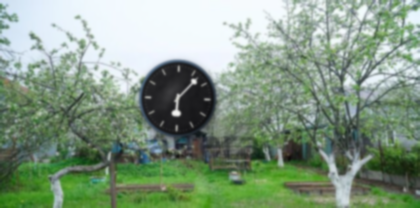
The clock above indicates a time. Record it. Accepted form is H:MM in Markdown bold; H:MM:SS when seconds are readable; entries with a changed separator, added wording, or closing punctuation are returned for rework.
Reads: **6:07**
